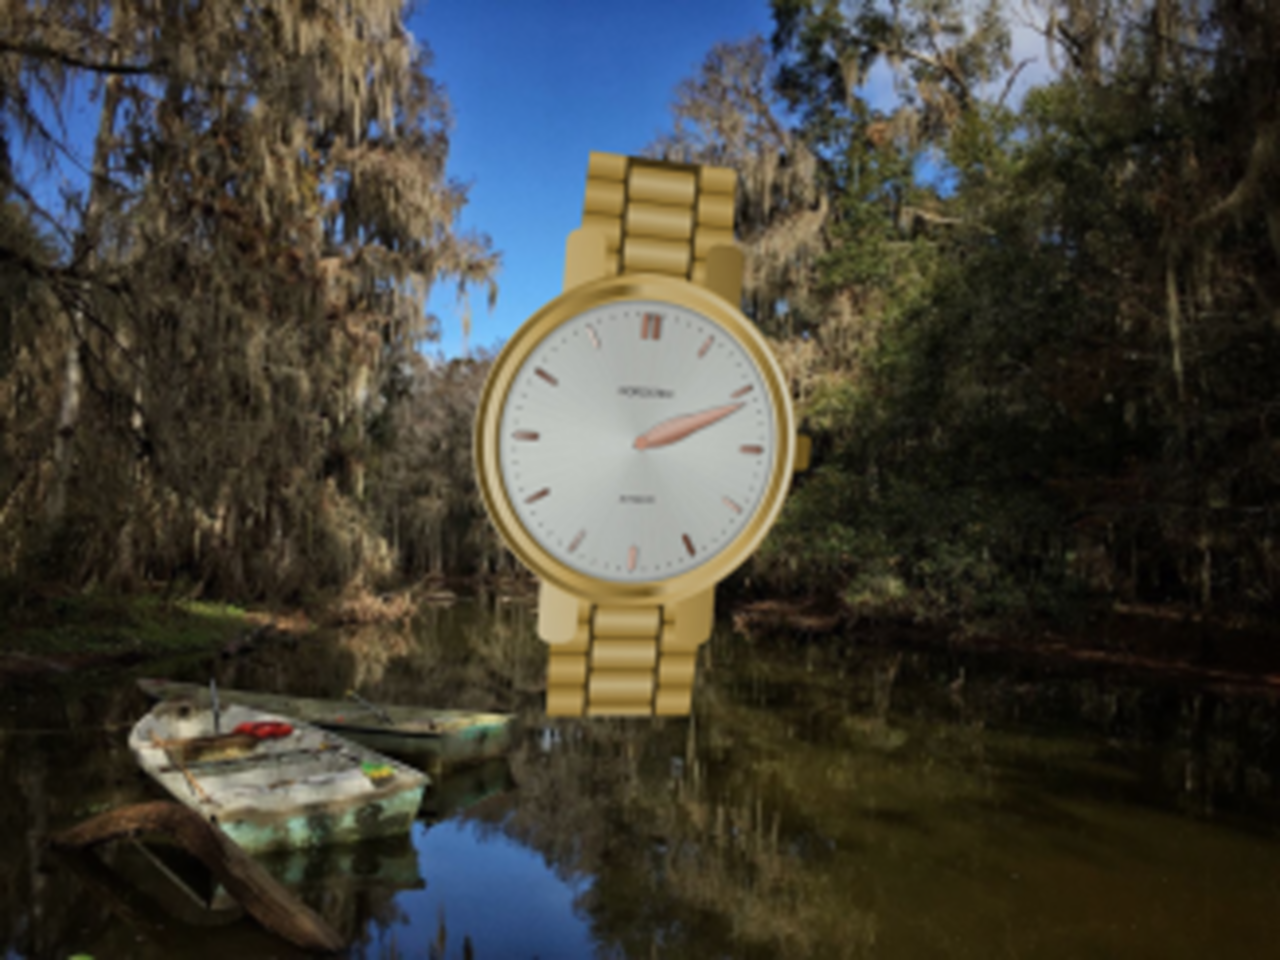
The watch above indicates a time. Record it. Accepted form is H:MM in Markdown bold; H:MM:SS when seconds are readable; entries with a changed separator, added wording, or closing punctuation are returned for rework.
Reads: **2:11**
